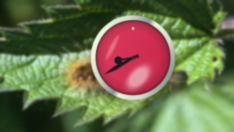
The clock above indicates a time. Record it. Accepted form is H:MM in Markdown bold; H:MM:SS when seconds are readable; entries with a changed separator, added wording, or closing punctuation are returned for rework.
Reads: **8:40**
